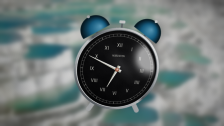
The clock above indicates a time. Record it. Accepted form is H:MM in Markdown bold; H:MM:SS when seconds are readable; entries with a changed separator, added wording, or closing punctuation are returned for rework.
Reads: **6:49**
